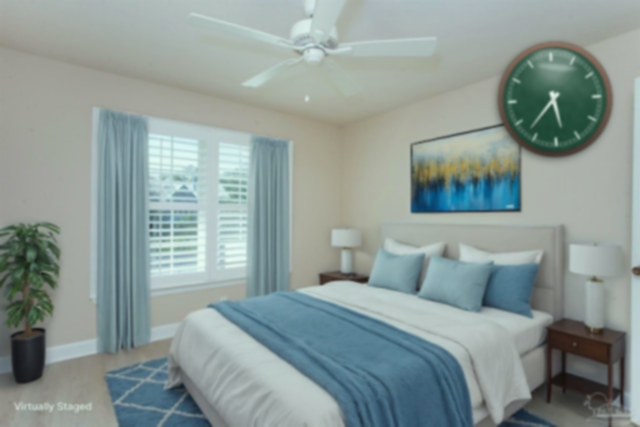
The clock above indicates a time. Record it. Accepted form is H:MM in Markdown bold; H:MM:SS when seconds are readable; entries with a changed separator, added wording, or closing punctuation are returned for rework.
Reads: **5:37**
